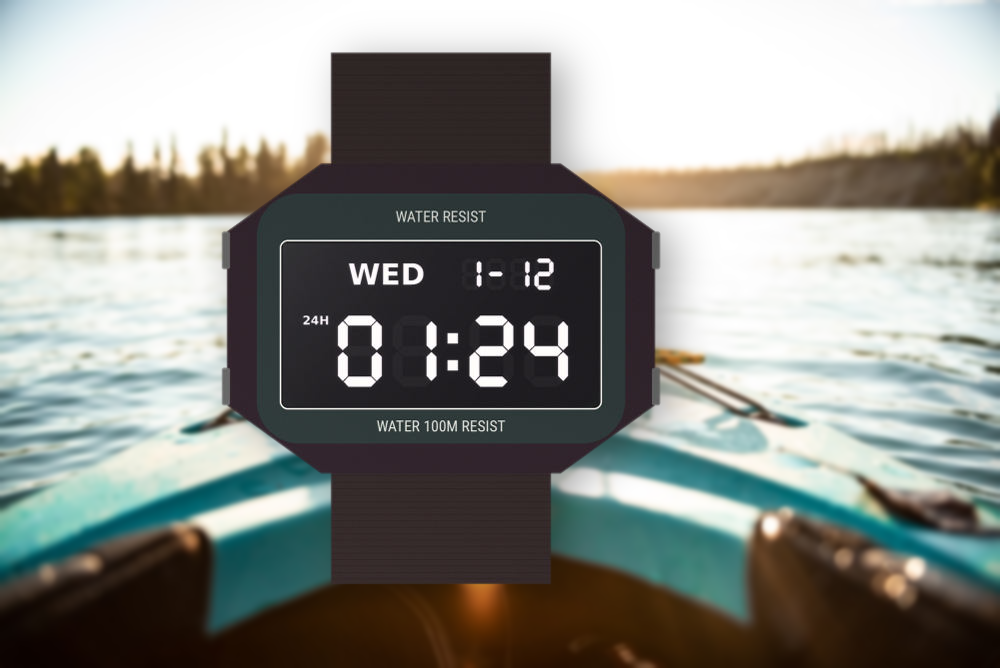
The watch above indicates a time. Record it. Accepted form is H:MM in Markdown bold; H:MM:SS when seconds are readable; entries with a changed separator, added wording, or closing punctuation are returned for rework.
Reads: **1:24**
